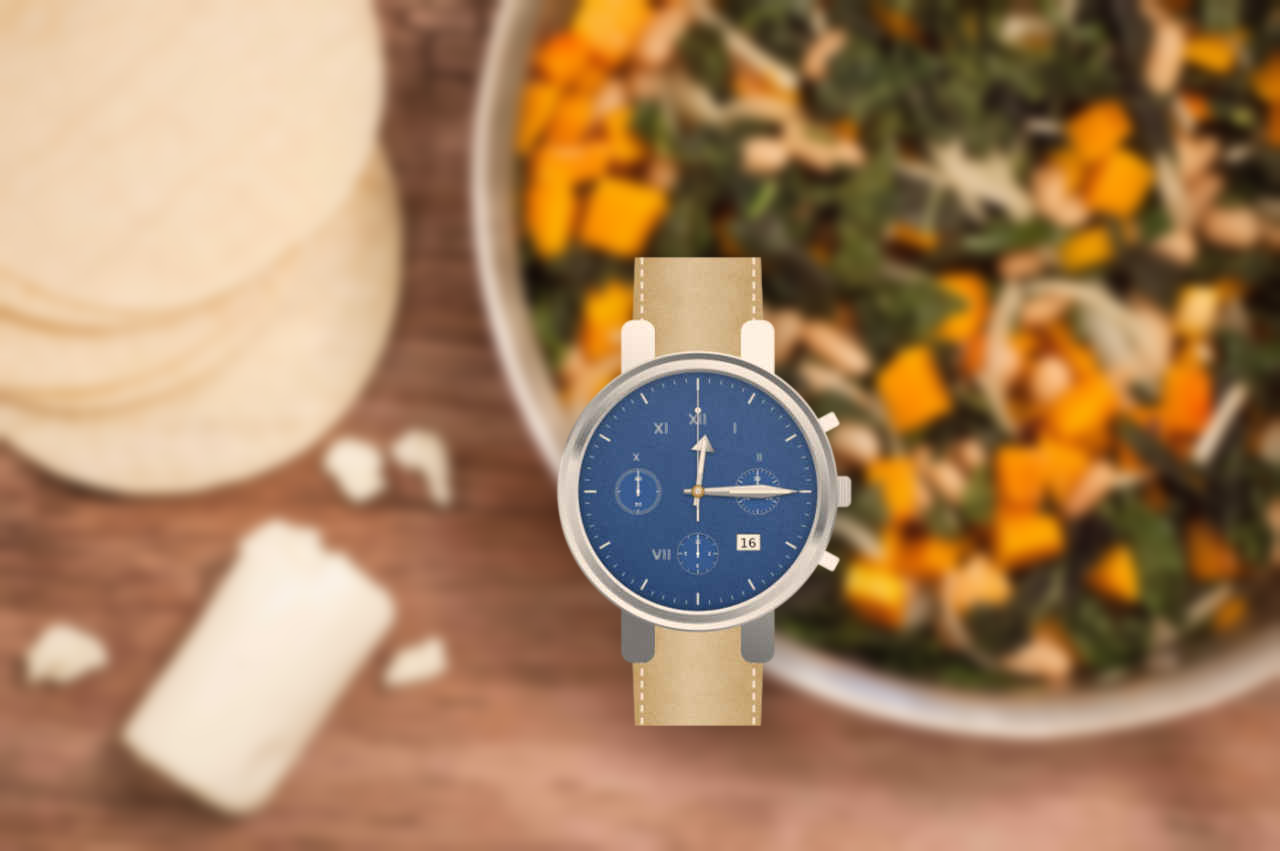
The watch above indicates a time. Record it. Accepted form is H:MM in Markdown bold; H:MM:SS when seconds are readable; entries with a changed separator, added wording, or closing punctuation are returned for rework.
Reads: **12:15**
